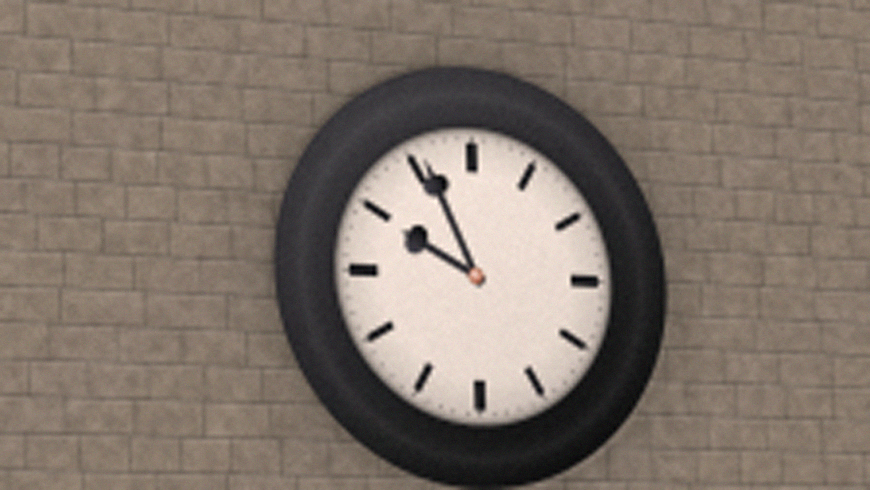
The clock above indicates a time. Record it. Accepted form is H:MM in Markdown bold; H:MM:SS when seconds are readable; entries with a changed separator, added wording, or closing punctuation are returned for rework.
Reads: **9:56**
